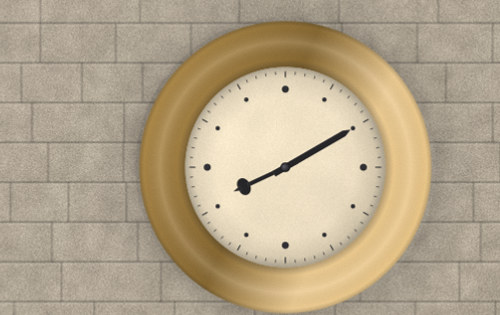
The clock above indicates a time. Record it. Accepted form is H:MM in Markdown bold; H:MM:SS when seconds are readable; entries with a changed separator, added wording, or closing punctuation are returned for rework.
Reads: **8:10**
